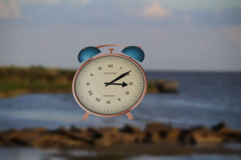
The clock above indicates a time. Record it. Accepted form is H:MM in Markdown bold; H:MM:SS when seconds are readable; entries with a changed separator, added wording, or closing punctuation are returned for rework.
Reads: **3:09**
